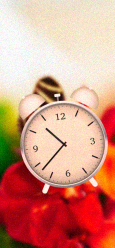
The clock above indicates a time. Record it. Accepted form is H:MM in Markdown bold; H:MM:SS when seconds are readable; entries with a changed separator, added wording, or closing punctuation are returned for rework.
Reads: **10:38**
